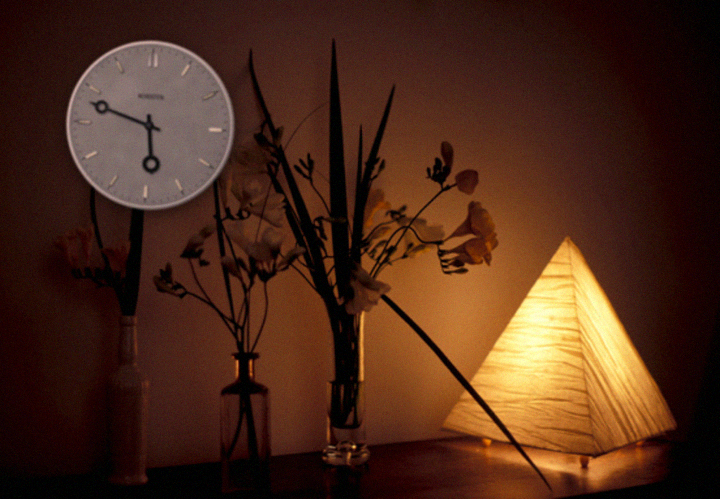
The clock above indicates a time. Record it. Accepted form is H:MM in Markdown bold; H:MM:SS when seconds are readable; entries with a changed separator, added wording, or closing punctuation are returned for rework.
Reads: **5:48**
